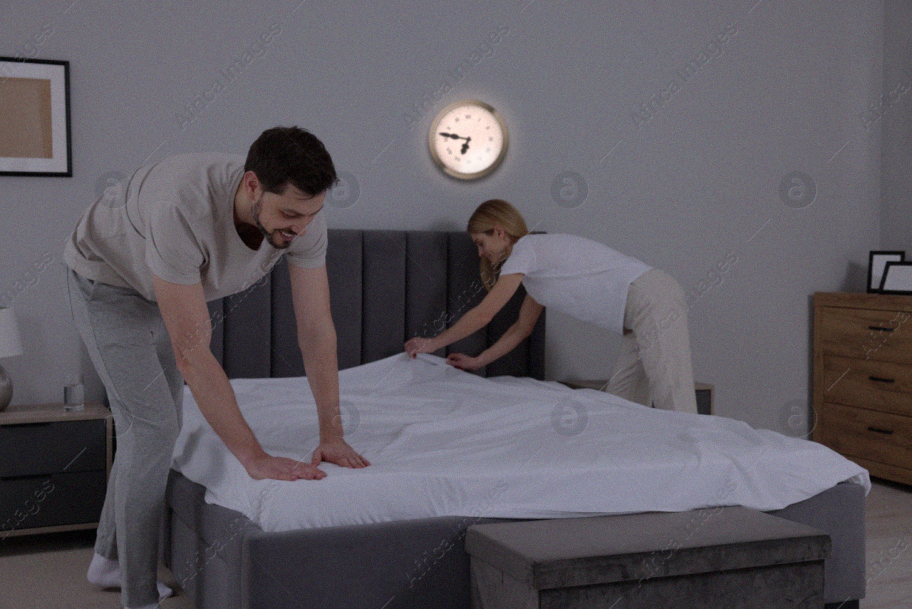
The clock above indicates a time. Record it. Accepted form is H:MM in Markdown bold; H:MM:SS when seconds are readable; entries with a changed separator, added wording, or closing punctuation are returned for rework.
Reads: **6:47**
